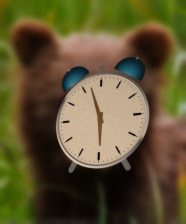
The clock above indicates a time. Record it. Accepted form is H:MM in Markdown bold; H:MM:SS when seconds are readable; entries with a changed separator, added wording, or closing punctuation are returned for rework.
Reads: **5:57**
